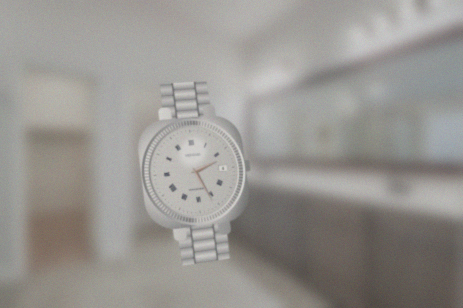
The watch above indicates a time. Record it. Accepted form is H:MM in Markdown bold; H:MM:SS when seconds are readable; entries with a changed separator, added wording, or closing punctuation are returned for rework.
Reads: **2:26**
